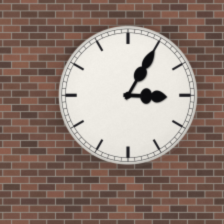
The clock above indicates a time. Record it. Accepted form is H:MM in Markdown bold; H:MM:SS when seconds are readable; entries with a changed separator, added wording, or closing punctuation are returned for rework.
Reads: **3:05**
